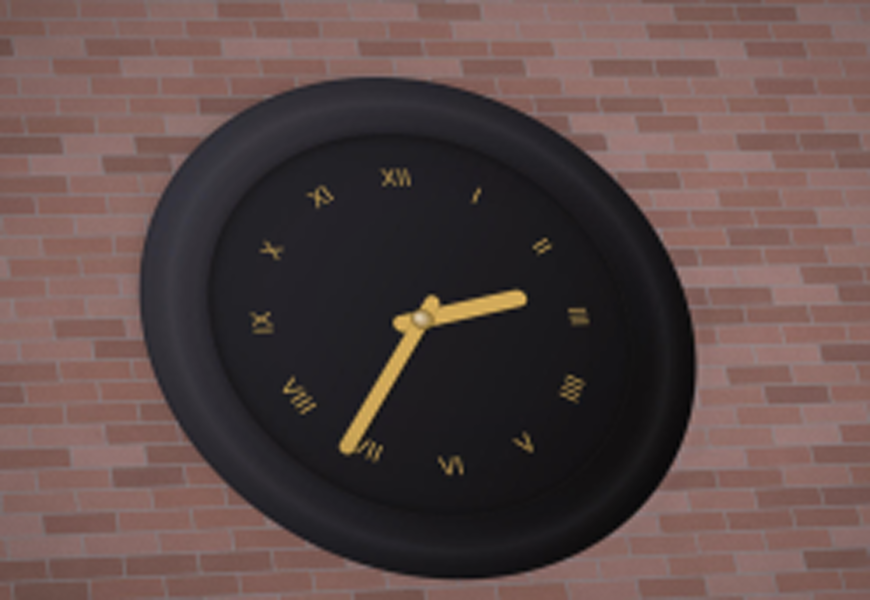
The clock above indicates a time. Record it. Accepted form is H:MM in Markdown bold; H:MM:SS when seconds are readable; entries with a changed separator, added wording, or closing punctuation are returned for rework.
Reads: **2:36**
